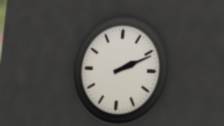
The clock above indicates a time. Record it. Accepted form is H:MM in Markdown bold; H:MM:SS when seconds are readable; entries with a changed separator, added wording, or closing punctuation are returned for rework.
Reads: **2:11**
